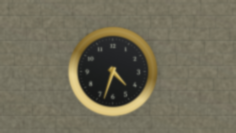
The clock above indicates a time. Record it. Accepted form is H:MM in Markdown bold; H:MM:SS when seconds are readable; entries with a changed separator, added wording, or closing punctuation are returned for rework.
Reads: **4:33**
